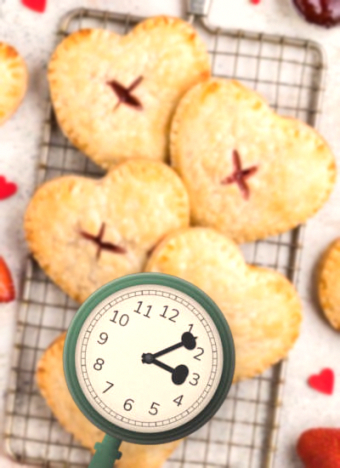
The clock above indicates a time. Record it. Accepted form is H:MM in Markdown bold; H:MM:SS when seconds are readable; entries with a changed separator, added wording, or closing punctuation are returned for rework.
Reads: **3:07**
